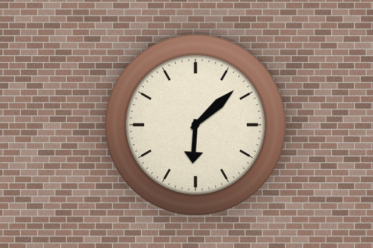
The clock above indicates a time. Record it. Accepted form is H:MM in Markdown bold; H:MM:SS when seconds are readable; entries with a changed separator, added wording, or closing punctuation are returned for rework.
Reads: **6:08**
